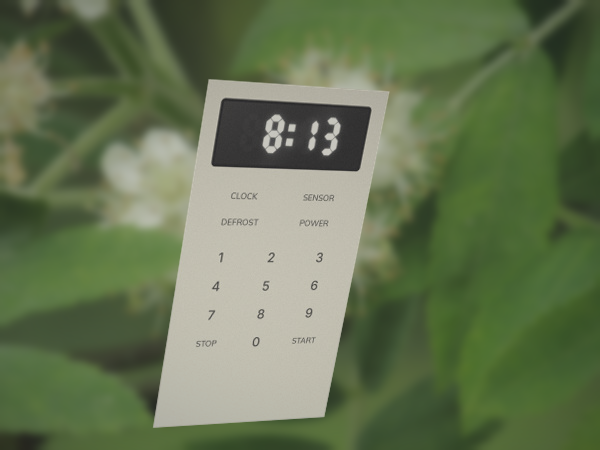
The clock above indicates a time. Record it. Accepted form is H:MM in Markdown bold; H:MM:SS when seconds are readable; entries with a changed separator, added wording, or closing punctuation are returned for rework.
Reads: **8:13**
